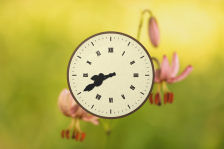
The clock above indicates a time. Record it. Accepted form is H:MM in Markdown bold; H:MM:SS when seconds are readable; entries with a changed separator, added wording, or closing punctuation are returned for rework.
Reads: **8:40**
